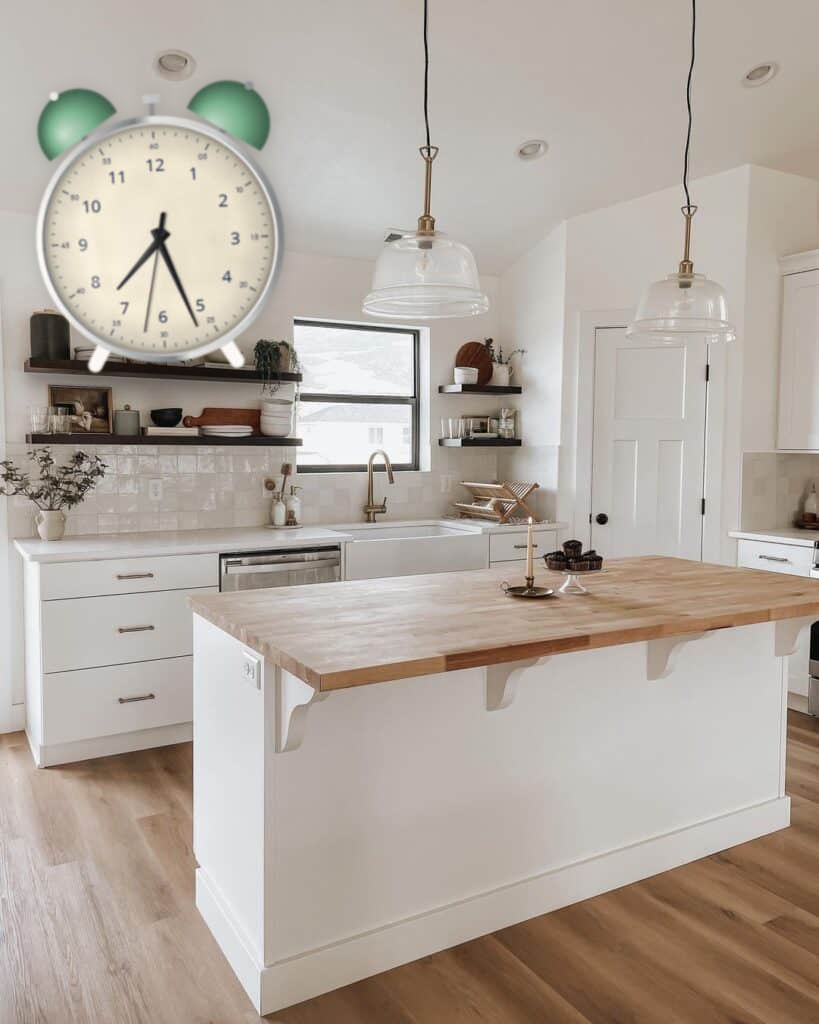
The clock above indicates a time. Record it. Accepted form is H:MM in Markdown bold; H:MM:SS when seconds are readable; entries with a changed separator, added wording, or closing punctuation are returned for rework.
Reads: **7:26:32**
